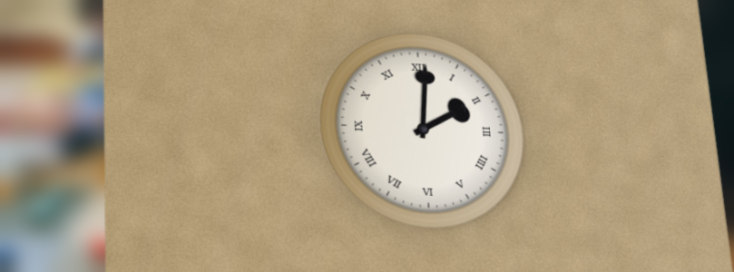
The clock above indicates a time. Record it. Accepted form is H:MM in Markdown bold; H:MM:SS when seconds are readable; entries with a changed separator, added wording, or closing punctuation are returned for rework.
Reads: **2:01**
